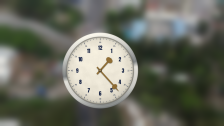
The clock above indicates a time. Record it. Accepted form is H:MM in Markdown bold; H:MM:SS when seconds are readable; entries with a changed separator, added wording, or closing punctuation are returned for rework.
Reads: **1:23**
